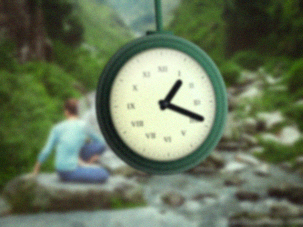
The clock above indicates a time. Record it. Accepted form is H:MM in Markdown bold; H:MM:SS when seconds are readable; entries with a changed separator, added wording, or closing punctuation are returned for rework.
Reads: **1:19**
